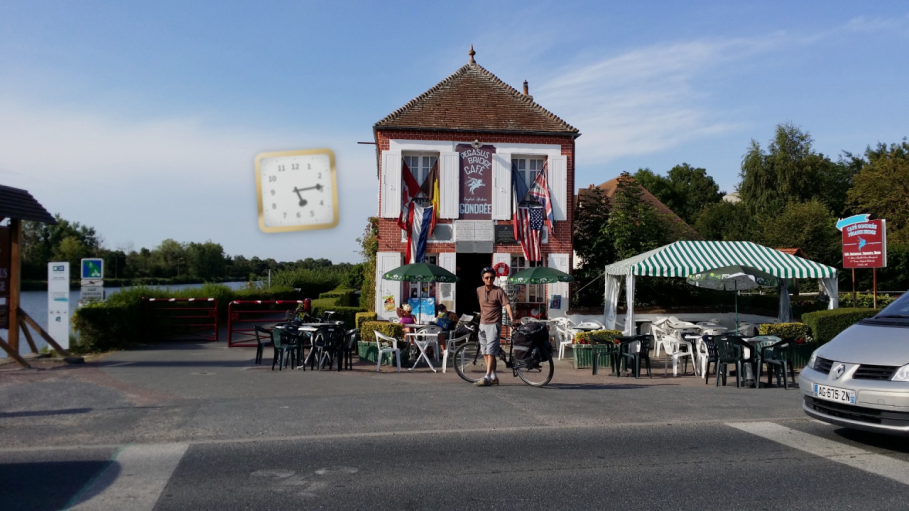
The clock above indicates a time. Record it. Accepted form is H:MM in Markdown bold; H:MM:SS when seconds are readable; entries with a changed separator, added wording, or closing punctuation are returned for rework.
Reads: **5:14**
